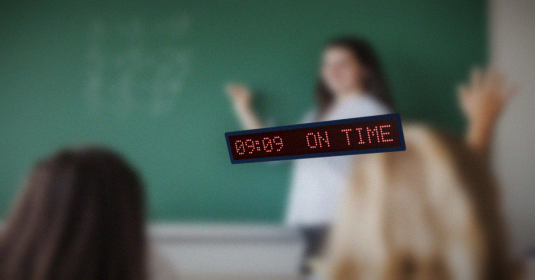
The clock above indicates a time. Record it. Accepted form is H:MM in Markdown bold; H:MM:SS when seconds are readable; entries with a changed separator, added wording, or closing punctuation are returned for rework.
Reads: **9:09**
